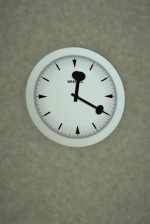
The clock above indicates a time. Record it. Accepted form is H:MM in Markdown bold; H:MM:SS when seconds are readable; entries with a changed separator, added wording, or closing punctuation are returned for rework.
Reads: **12:20**
